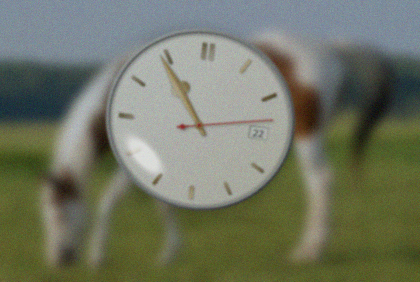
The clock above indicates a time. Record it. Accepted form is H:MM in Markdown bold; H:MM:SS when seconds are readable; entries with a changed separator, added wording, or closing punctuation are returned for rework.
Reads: **10:54:13**
